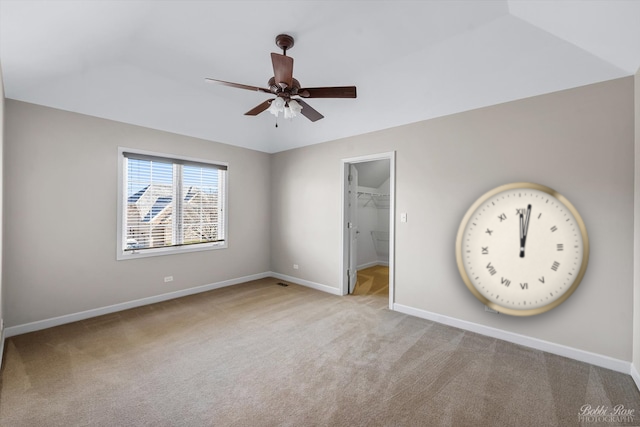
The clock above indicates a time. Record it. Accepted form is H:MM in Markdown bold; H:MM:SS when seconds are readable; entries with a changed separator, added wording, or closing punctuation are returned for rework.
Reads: **12:02**
